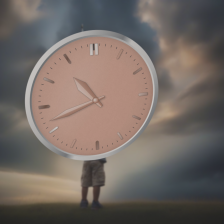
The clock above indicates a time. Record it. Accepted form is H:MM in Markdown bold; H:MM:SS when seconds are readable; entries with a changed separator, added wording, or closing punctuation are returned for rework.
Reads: **10:42**
